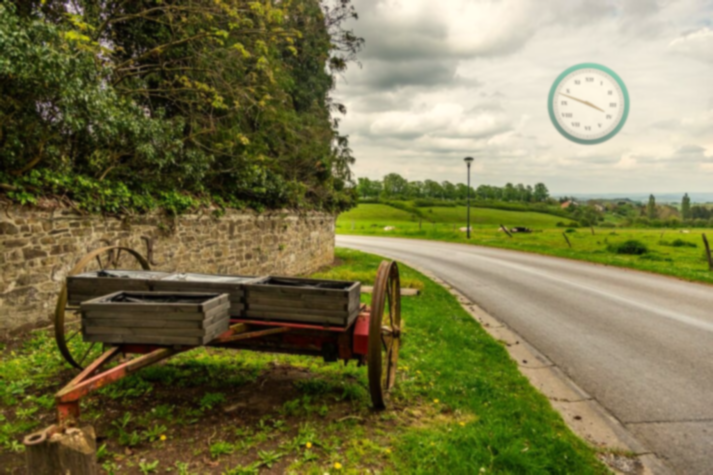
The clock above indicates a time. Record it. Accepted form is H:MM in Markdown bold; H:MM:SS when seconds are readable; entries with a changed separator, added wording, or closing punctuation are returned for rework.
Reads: **3:48**
